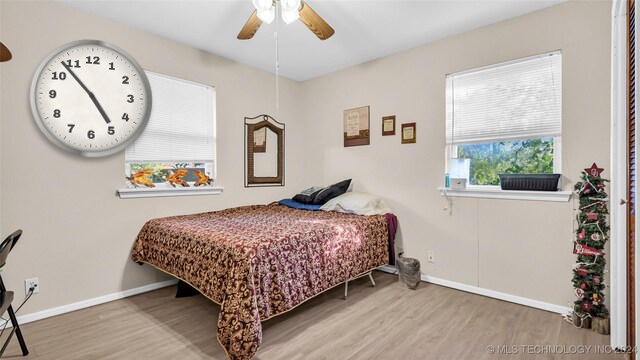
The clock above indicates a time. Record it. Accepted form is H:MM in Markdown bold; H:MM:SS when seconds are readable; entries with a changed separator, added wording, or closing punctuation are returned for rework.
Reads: **4:53**
